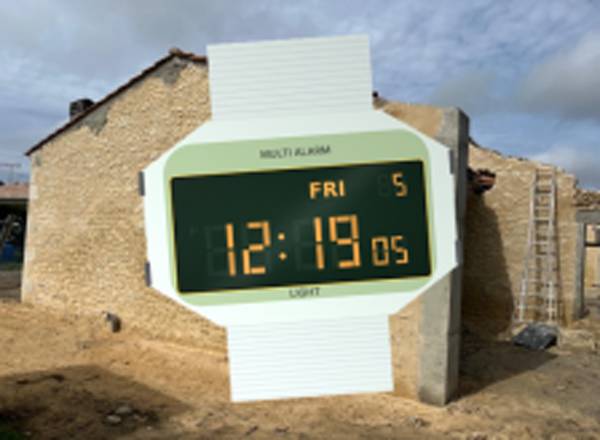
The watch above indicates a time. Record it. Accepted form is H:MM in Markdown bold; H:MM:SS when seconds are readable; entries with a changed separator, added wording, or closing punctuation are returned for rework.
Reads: **12:19:05**
